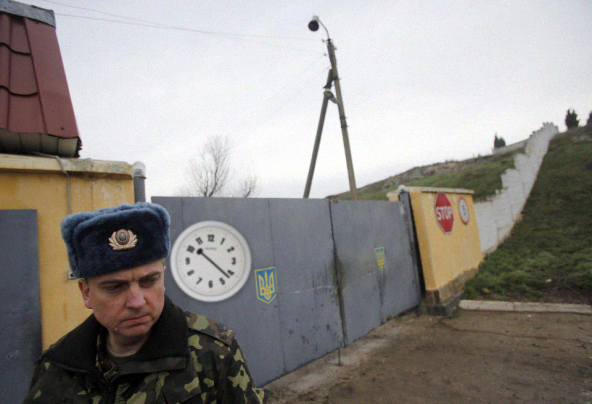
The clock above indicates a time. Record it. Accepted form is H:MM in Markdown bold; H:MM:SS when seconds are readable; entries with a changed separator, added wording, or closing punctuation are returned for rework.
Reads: **10:22**
